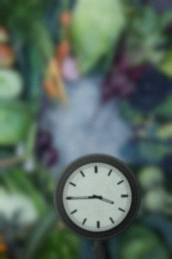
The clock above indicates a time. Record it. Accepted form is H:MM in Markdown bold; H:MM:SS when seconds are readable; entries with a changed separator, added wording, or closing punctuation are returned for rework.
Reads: **3:45**
